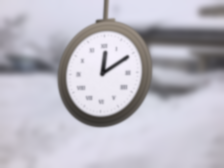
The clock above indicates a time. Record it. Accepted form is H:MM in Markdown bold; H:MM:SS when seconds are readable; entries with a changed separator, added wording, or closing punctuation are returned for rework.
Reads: **12:10**
